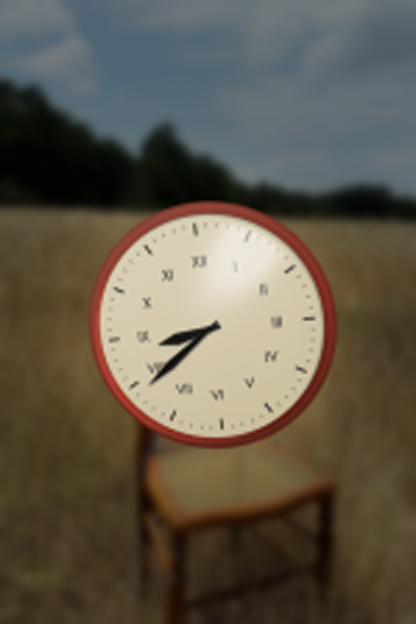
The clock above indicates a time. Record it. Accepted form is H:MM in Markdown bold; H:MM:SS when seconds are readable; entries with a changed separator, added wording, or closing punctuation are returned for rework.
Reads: **8:39**
